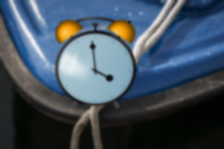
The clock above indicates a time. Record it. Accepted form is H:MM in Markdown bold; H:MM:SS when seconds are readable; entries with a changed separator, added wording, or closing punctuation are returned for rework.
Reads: **3:59**
